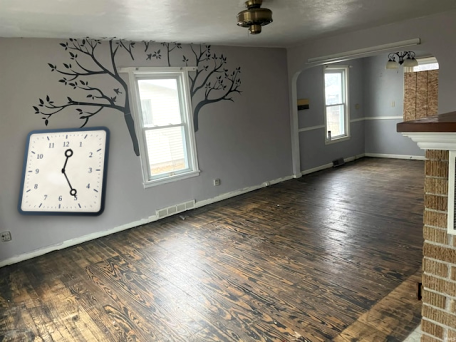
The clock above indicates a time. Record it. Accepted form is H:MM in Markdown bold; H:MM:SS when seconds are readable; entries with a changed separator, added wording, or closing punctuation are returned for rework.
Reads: **12:25**
